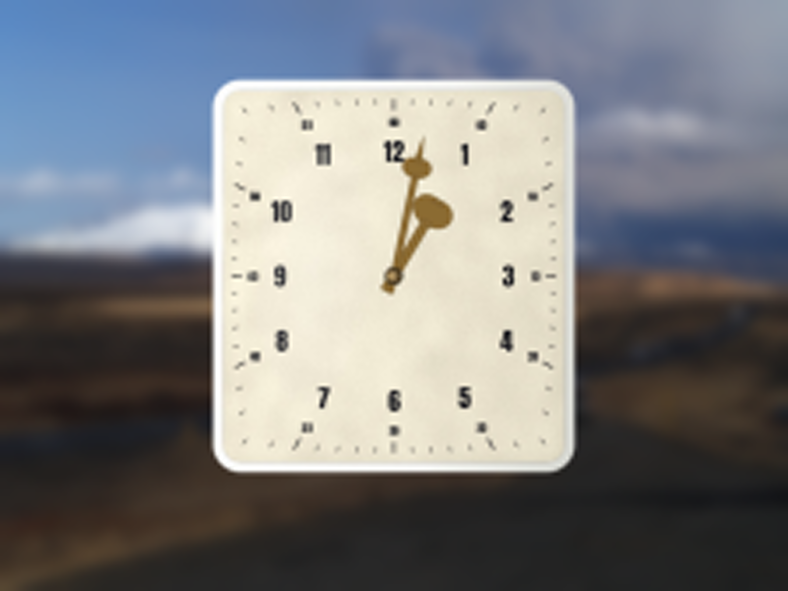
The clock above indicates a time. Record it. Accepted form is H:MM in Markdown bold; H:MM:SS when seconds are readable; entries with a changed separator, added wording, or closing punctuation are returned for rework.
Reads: **1:02**
